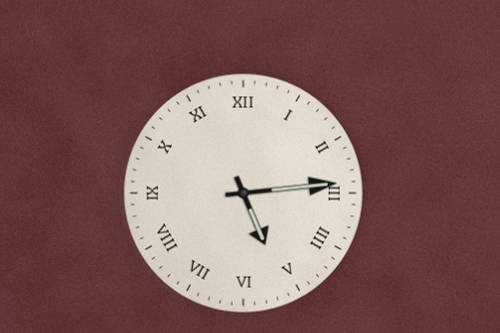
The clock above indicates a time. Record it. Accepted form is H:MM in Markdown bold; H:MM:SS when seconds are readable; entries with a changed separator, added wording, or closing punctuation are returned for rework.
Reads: **5:14**
